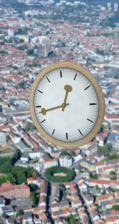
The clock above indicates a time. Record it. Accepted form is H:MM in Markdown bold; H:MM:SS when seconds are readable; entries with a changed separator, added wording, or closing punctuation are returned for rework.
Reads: **12:43**
